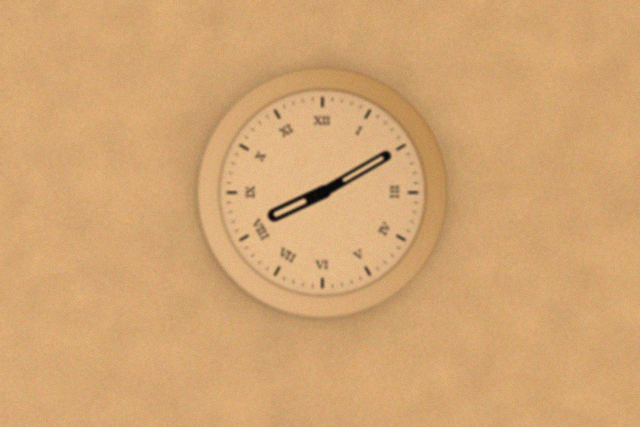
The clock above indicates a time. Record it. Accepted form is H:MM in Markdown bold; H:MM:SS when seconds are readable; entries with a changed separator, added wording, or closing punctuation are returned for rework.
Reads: **8:10**
